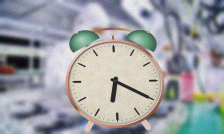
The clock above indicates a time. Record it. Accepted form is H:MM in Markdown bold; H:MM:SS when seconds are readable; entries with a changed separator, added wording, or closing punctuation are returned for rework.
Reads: **6:20**
